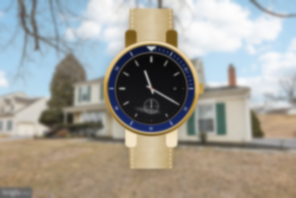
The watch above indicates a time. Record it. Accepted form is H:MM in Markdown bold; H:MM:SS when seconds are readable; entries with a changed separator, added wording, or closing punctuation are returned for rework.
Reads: **11:20**
